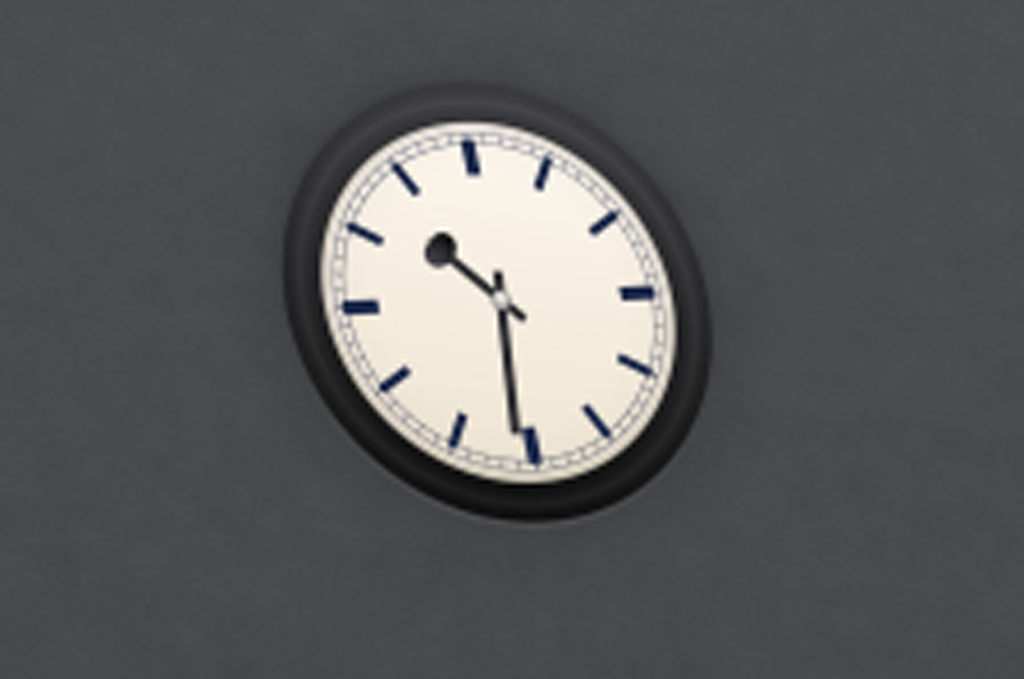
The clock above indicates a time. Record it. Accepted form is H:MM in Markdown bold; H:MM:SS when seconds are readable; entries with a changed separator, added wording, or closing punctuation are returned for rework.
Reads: **10:31**
